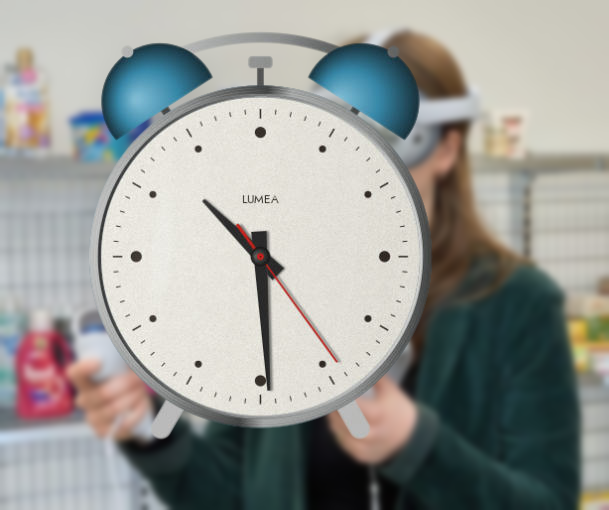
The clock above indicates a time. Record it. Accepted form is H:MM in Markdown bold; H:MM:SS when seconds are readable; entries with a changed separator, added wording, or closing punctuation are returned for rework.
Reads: **10:29:24**
